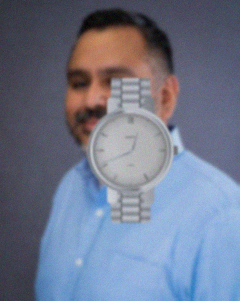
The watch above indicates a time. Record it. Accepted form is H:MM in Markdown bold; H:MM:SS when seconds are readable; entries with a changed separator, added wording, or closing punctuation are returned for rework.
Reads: **12:41**
